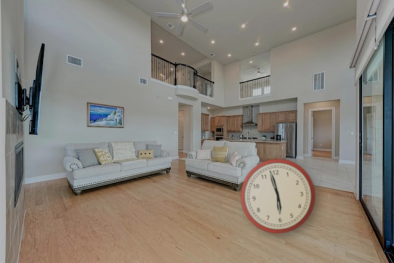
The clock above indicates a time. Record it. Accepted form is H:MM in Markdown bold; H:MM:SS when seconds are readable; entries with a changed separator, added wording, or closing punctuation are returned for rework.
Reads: **5:58**
